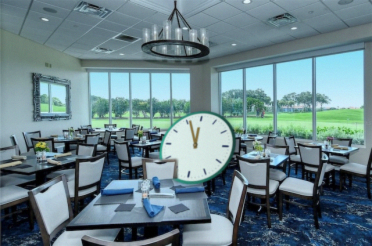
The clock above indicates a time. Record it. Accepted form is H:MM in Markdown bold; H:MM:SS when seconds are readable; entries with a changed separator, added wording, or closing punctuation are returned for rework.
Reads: **11:56**
